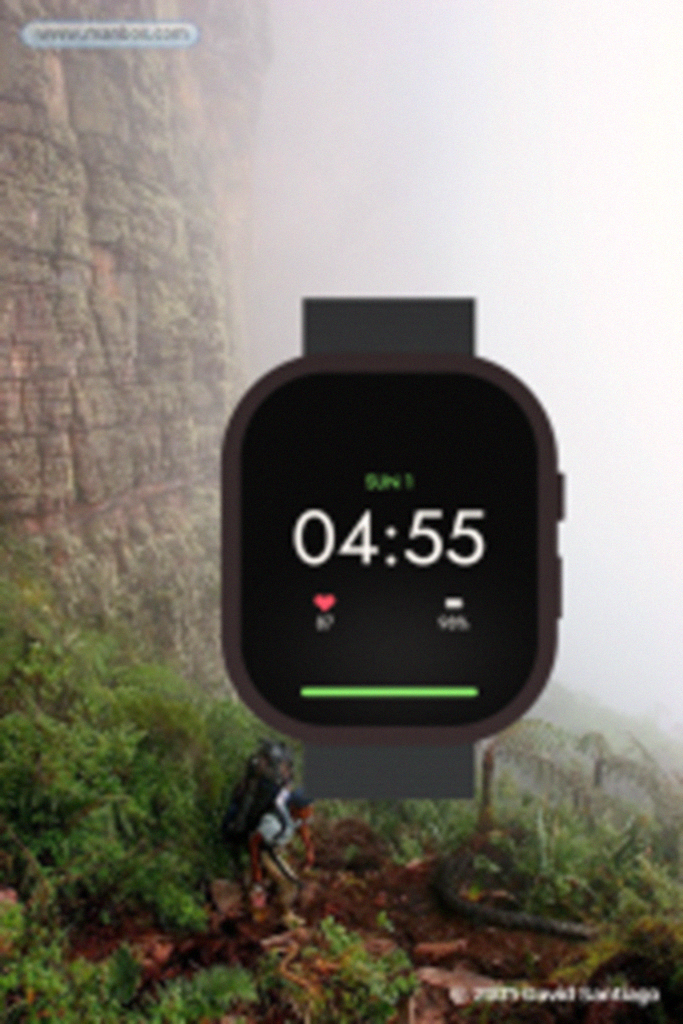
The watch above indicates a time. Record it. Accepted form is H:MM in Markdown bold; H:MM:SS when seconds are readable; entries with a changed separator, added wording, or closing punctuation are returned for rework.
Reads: **4:55**
